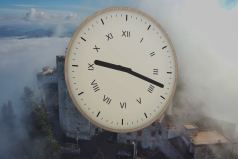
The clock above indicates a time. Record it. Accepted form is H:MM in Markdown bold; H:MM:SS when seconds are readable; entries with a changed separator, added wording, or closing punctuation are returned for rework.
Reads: **9:18**
